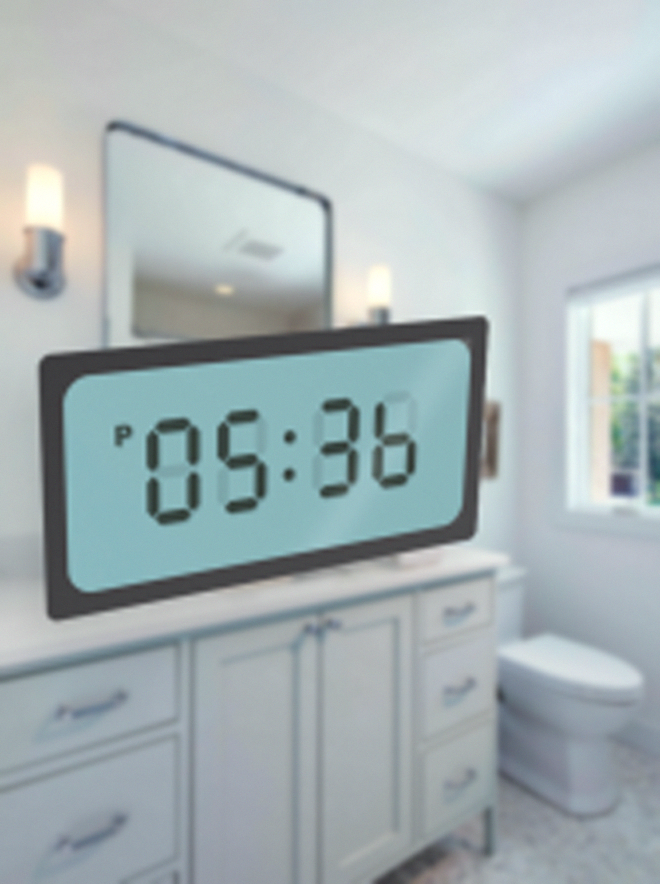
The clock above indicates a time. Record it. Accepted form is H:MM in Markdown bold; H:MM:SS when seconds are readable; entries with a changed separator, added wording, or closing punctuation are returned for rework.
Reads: **5:36**
